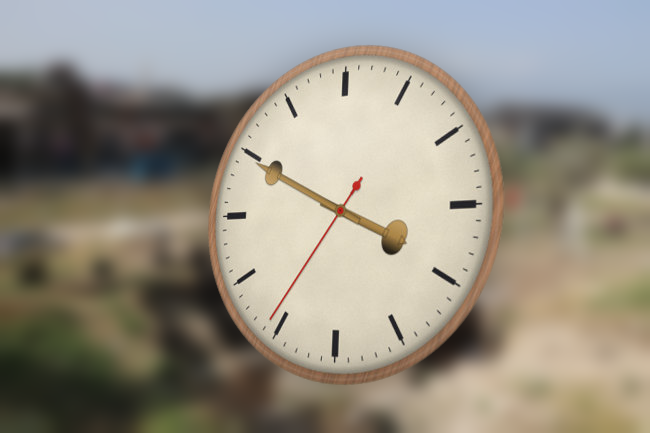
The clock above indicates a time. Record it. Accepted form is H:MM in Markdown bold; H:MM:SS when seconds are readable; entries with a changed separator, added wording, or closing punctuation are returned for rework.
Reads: **3:49:36**
